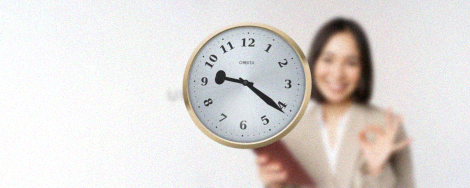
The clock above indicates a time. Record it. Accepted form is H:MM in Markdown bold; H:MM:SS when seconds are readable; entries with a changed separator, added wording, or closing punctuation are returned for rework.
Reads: **9:21**
